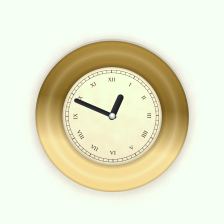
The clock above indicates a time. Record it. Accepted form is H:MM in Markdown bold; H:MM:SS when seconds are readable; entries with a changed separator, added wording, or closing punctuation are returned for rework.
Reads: **12:49**
